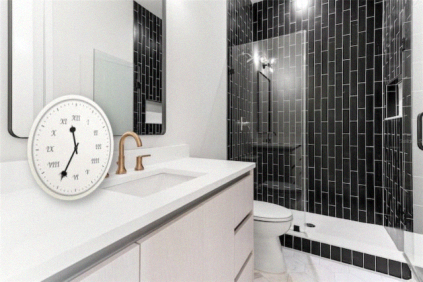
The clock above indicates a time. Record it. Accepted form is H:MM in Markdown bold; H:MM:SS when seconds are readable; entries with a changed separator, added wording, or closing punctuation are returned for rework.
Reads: **11:35**
